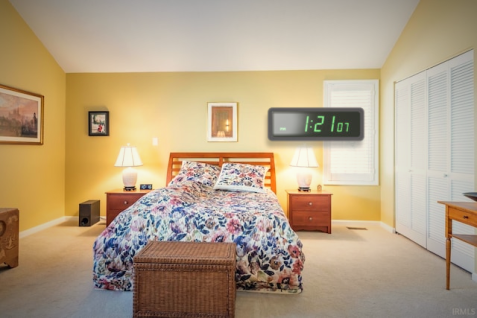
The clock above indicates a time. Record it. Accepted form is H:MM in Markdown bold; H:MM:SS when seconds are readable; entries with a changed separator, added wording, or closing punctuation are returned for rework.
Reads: **1:21:07**
